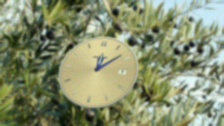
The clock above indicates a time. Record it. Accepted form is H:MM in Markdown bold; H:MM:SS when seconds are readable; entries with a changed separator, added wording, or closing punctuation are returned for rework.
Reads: **12:08**
